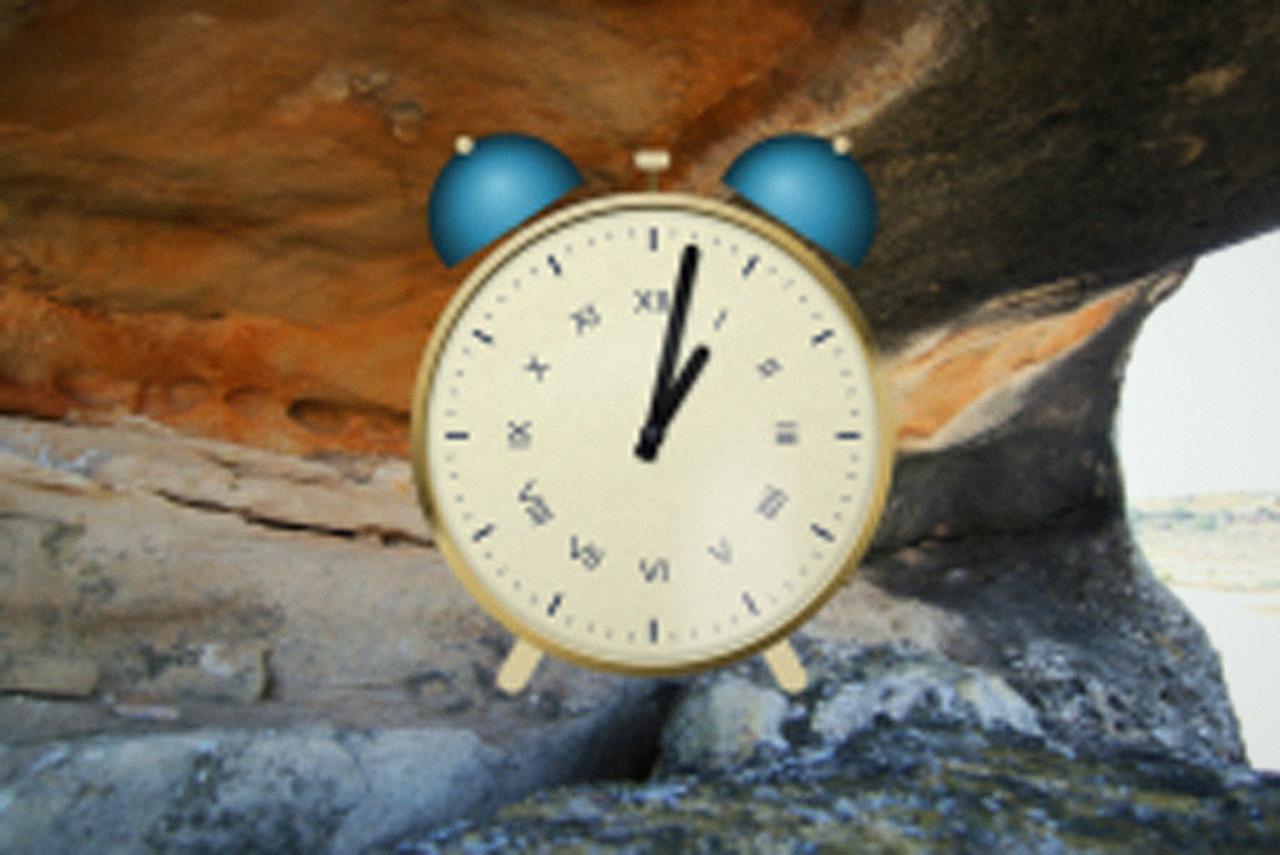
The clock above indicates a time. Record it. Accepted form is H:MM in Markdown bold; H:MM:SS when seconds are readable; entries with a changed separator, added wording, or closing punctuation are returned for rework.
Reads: **1:02**
